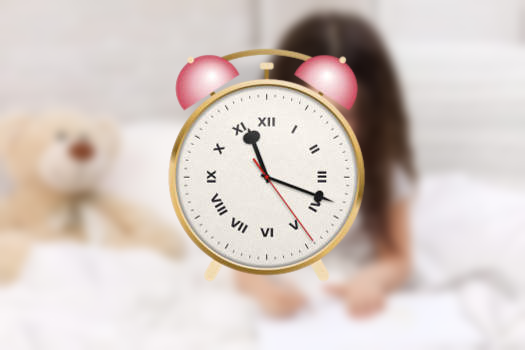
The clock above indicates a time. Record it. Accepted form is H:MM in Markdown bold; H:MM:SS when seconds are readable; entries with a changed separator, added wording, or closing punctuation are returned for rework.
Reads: **11:18:24**
